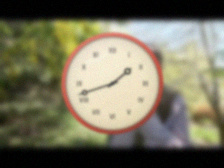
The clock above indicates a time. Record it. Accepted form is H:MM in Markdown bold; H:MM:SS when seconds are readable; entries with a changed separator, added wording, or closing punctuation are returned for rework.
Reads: **1:42**
